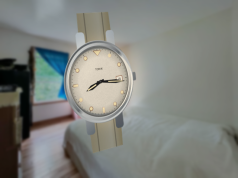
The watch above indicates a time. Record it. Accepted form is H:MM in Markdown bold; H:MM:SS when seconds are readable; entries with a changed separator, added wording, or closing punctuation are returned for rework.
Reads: **8:16**
